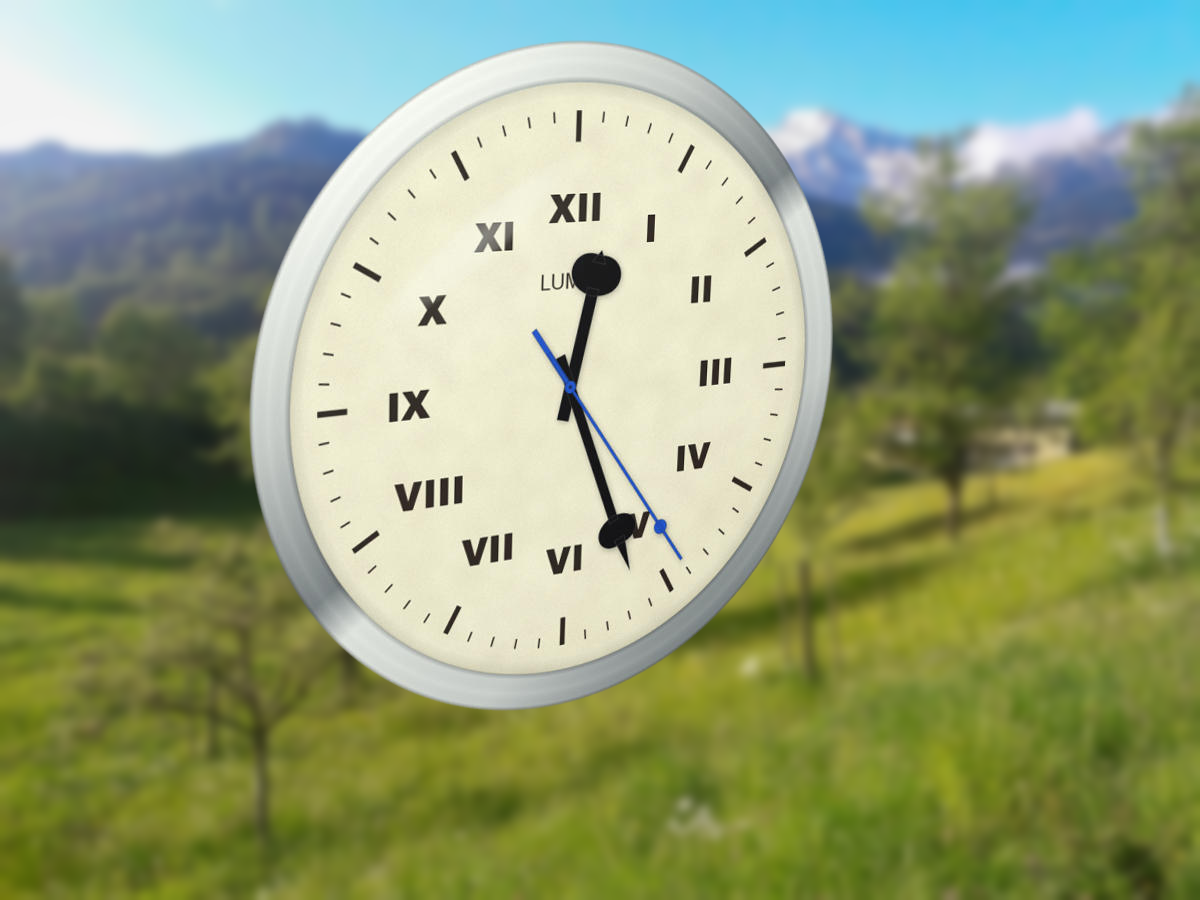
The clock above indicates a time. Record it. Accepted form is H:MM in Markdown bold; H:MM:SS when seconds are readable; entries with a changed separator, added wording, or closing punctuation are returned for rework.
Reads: **12:26:24**
